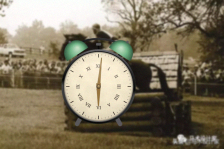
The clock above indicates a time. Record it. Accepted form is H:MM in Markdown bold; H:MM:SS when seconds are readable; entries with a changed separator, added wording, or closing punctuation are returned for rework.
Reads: **6:01**
